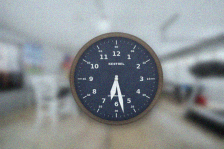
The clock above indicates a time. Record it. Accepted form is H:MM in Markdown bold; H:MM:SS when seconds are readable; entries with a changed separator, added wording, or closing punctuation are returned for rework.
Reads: **6:28**
